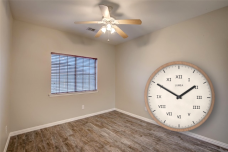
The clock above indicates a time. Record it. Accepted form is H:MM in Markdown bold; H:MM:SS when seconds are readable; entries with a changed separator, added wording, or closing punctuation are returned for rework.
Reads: **1:50**
